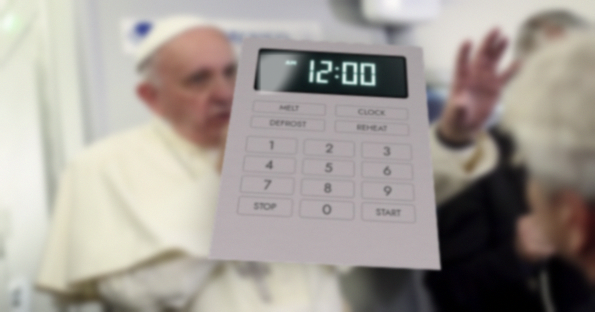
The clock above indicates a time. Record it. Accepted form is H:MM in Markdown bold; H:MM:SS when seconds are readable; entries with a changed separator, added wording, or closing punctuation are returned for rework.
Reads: **12:00**
